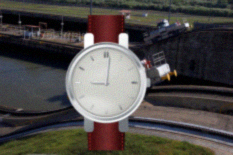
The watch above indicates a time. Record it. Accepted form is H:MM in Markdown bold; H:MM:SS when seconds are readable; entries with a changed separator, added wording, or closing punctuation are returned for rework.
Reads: **9:01**
